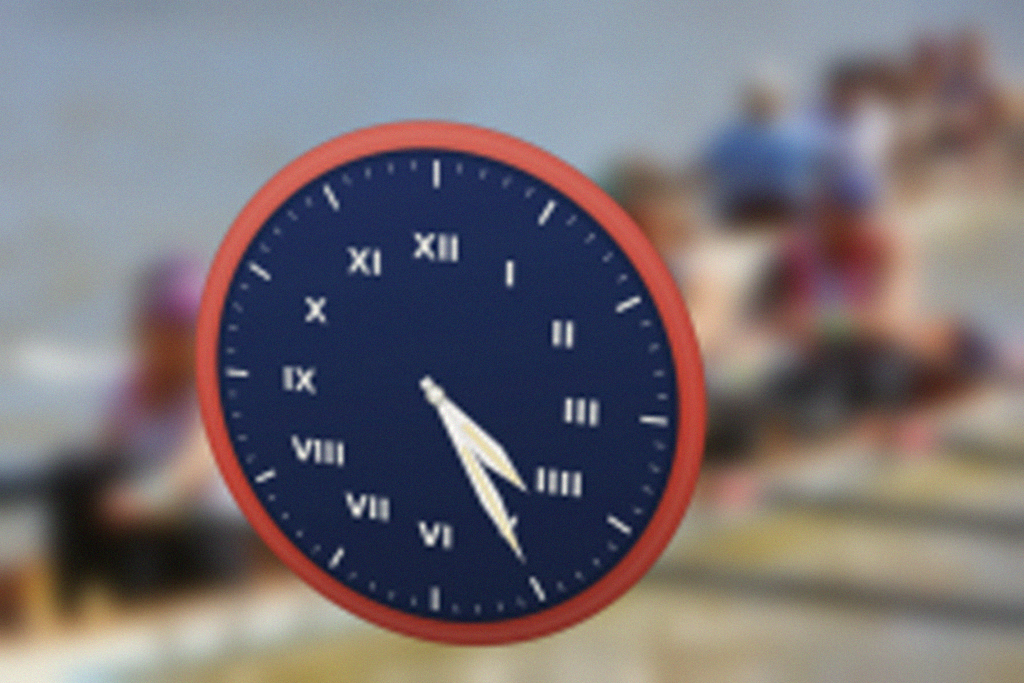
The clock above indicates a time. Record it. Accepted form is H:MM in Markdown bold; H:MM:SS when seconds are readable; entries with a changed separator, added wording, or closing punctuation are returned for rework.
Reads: **4:25**
